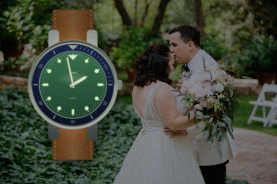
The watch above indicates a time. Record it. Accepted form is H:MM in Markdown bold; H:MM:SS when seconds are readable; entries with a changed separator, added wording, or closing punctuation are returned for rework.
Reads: **1:58**
